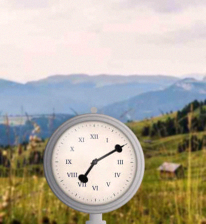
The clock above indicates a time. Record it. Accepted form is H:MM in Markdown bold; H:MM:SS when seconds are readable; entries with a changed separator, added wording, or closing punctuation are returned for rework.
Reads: **7:10**
